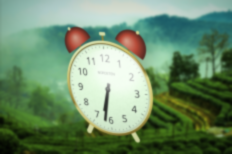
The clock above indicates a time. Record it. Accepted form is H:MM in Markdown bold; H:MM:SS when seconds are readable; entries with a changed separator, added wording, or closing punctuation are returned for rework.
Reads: **6:32**
